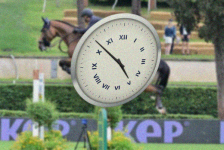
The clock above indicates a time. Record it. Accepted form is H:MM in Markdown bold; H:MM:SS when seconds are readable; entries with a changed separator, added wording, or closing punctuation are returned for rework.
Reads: **4:52**
